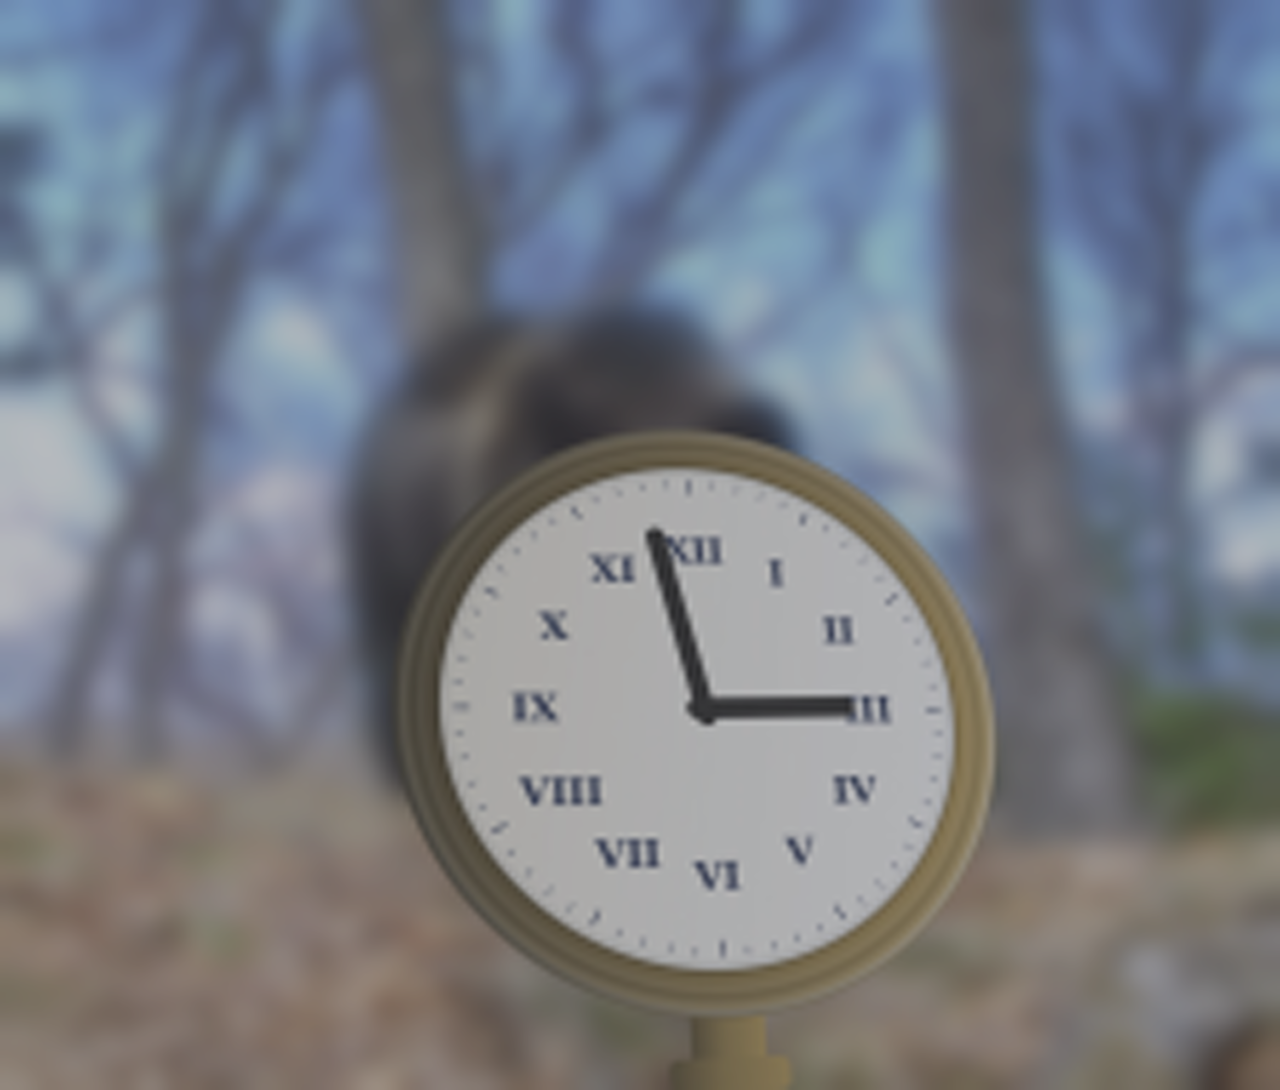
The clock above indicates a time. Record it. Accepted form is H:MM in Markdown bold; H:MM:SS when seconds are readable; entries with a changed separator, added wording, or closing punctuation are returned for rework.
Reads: **2:58**
